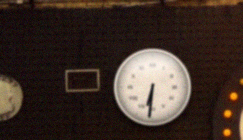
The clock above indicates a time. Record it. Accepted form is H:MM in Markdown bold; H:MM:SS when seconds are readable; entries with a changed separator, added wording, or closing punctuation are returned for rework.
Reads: **6:31**
